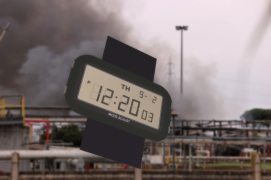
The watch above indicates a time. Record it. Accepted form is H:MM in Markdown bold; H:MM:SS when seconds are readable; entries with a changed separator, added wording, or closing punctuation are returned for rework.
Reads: **12:20:03**
